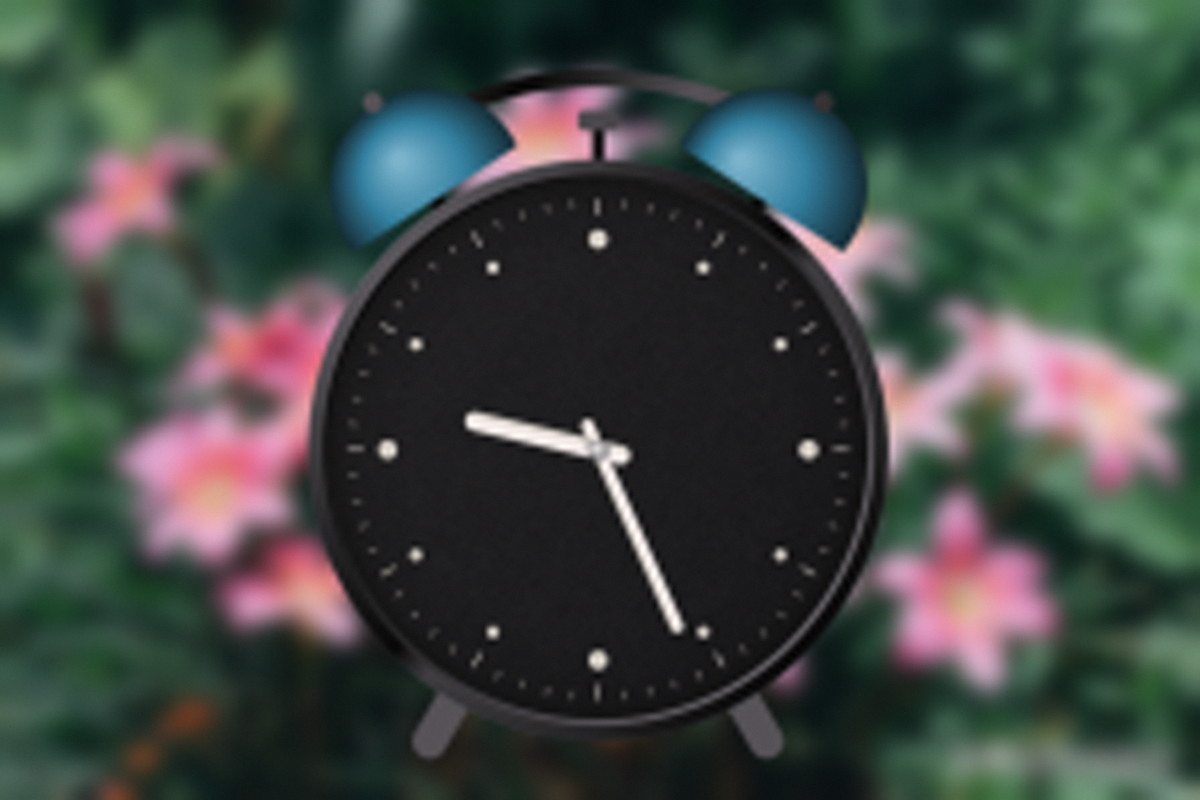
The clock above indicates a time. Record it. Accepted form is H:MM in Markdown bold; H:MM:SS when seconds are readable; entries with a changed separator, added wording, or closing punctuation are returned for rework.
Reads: **9:26**
